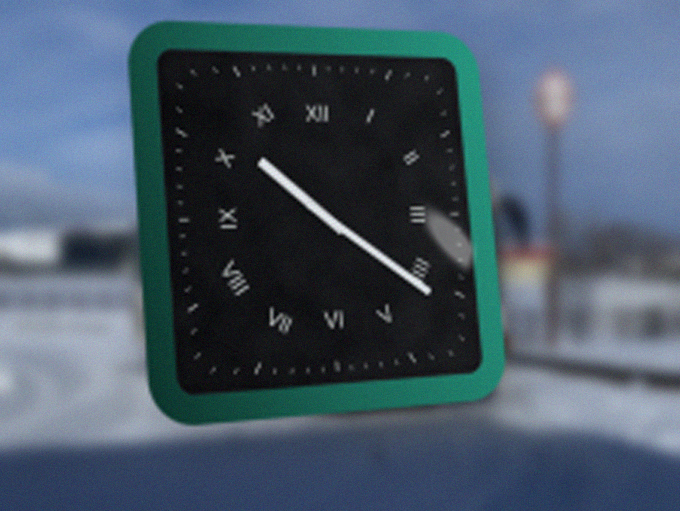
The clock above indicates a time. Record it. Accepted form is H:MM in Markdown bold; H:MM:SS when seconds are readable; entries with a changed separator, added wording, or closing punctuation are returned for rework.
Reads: **10:21**
